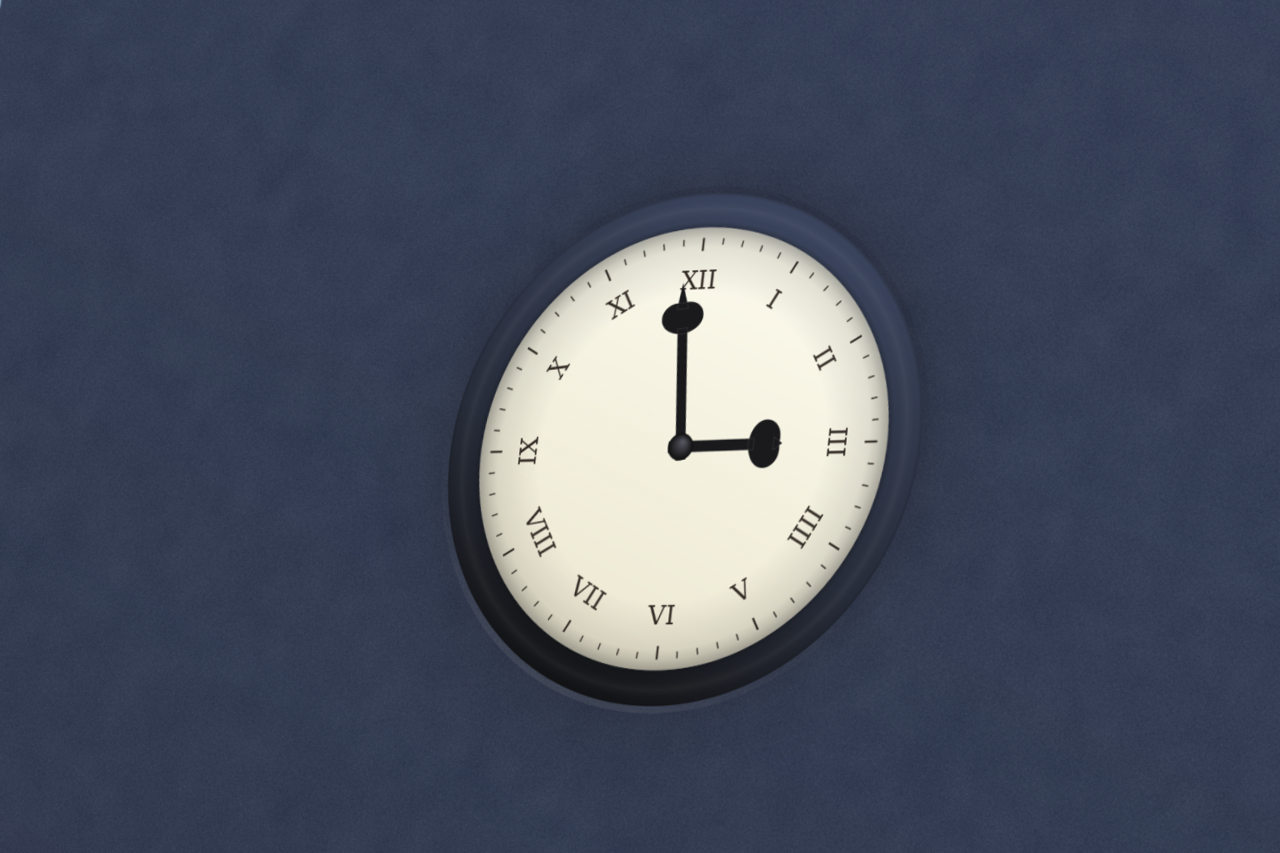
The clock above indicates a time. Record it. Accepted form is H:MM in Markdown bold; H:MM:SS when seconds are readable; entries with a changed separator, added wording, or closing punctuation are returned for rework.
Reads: **2:59**
